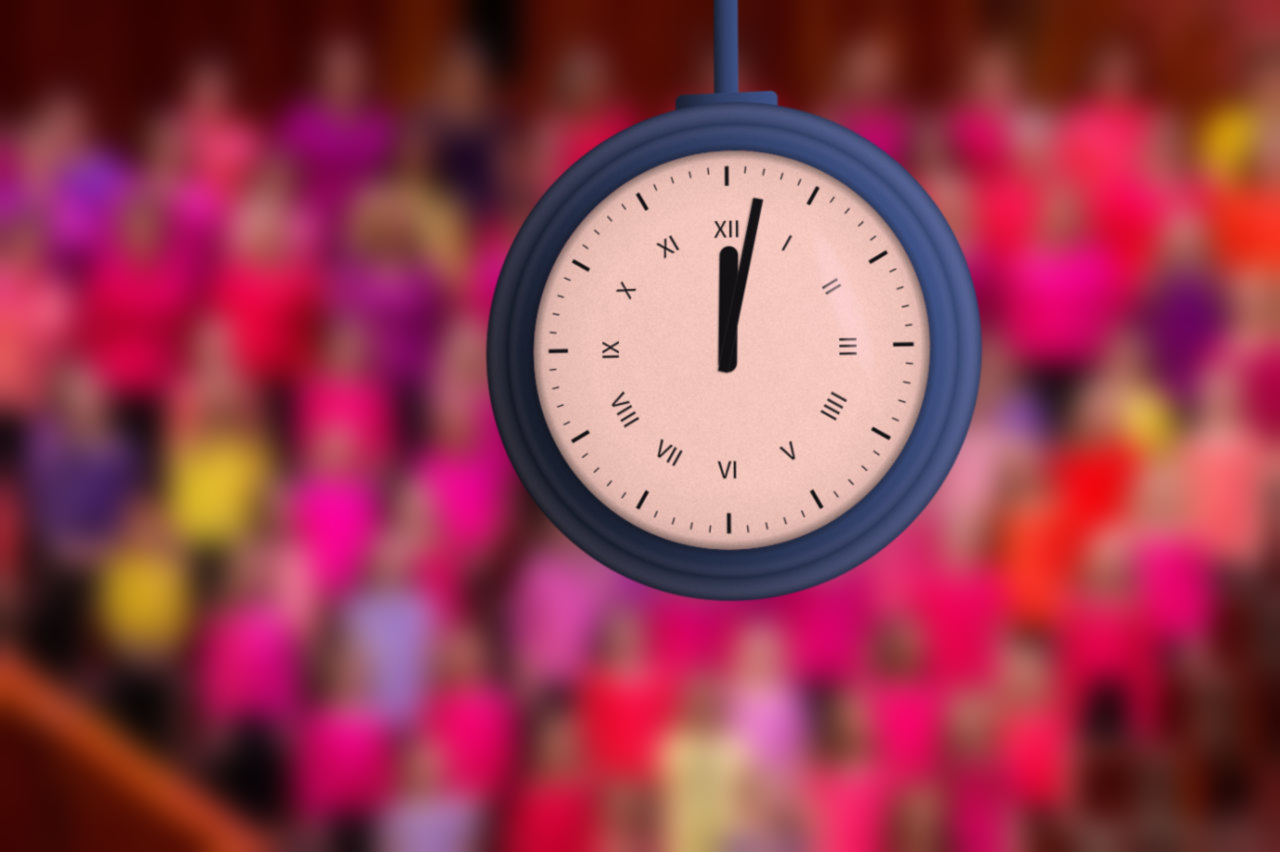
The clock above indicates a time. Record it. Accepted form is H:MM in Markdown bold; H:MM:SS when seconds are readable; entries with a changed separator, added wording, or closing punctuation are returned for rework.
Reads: **12:02**
